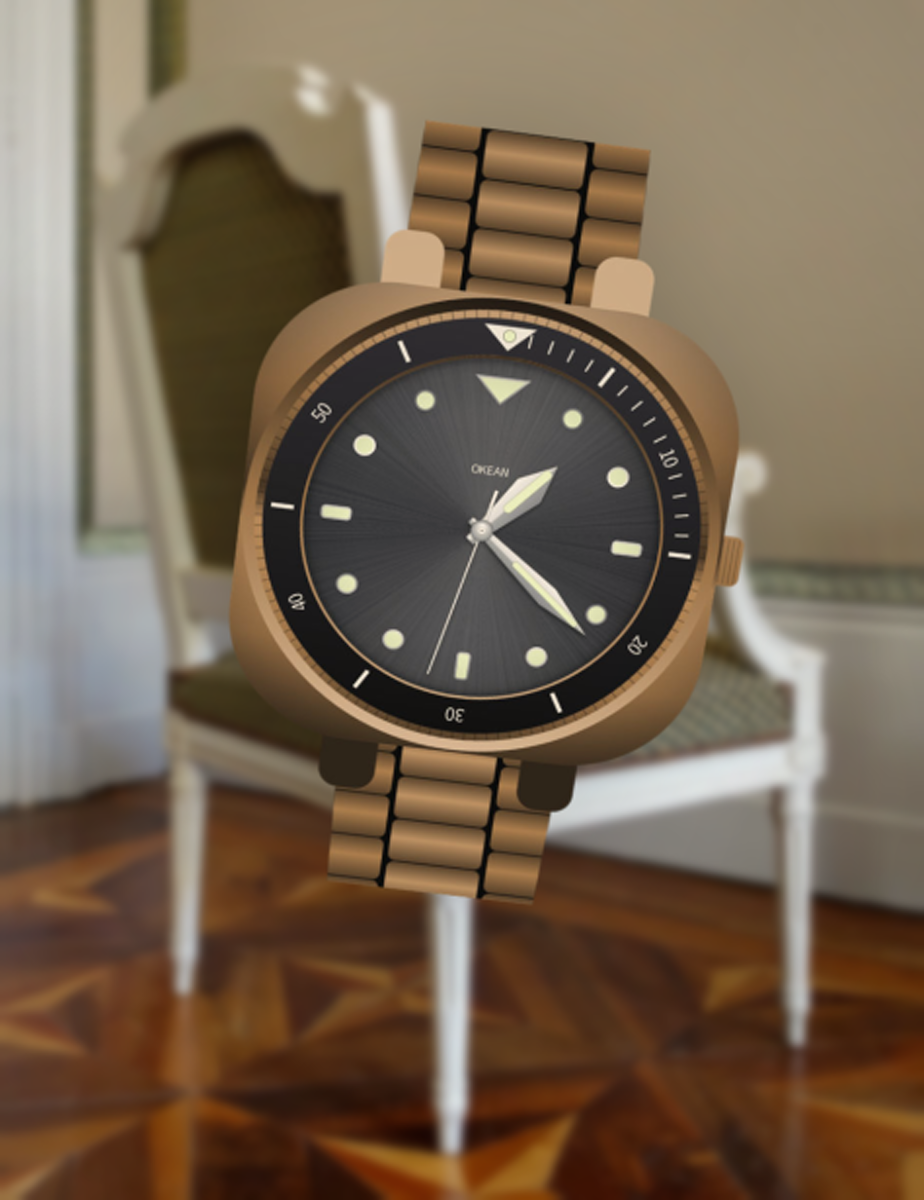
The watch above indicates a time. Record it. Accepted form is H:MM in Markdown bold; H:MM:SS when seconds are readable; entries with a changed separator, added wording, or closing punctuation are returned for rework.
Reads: **1:21:32**
